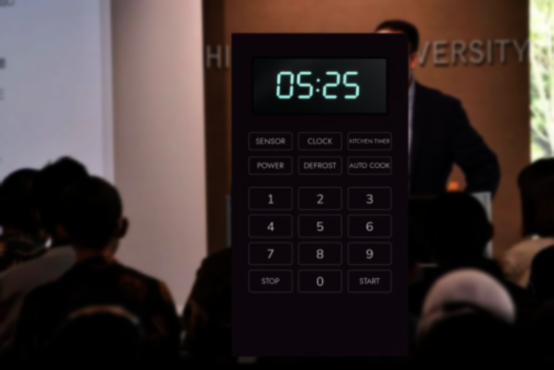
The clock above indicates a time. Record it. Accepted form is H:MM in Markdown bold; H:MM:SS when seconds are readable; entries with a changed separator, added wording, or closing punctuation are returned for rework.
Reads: **5:25**
